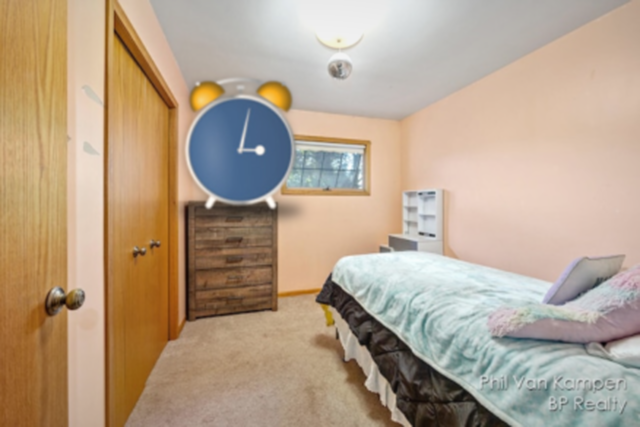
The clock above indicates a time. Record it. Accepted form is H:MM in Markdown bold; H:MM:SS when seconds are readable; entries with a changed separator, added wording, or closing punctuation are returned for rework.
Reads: **3:02**
